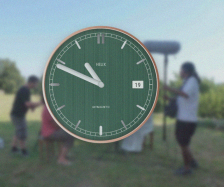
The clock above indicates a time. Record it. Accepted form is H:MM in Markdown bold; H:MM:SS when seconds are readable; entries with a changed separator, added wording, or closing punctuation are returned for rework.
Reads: **10:49**
